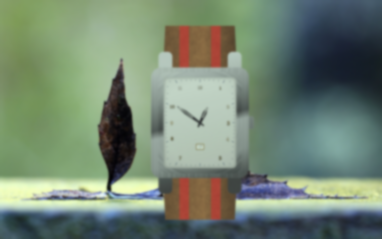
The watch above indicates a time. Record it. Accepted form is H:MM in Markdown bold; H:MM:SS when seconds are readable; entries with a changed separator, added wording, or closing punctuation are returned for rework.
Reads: **12:51**
